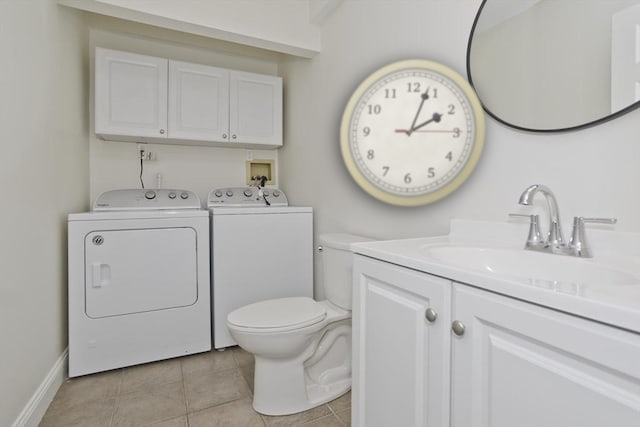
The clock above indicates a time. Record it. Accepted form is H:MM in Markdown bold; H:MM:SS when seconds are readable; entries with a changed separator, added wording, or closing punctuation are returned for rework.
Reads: **2:03:15**
